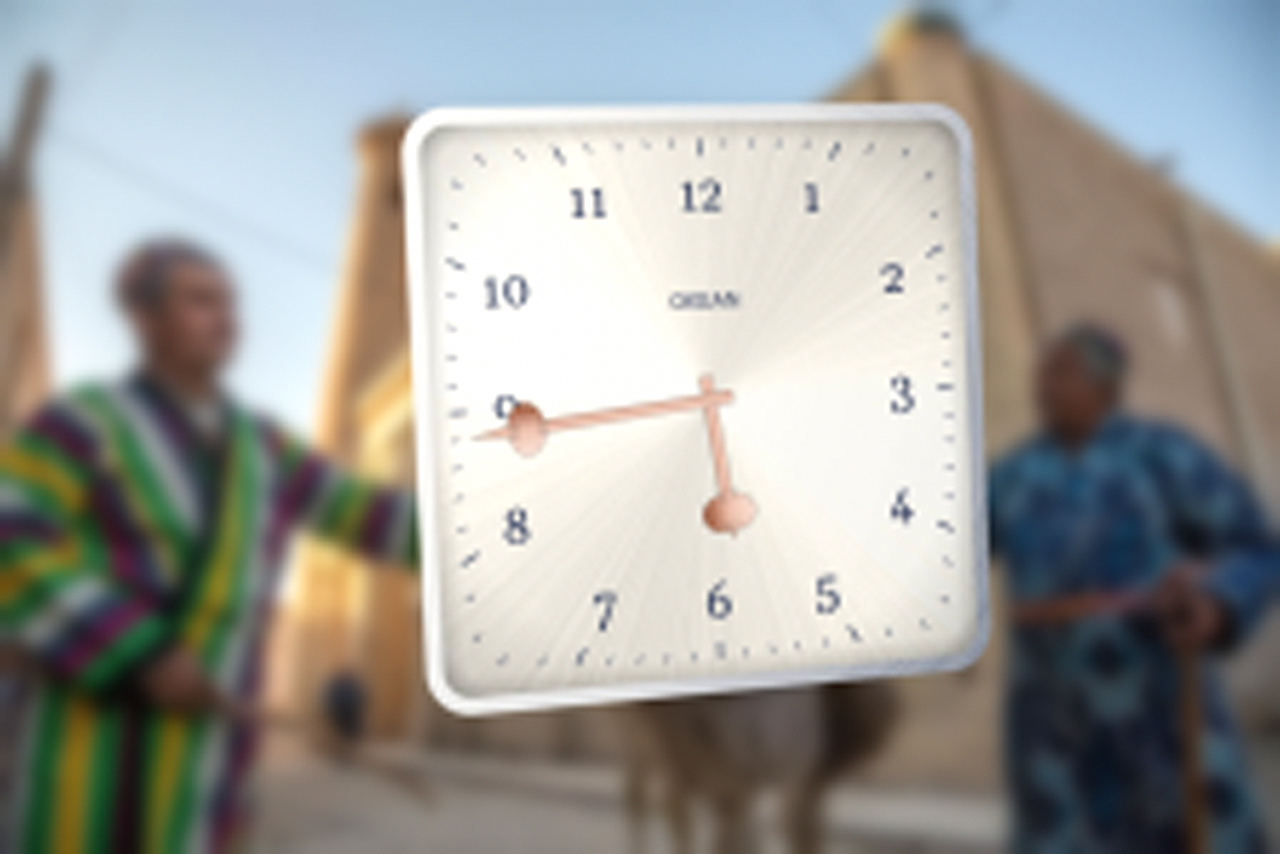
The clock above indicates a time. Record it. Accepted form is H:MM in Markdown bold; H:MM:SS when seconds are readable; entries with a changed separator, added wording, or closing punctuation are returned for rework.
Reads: **5:44**
